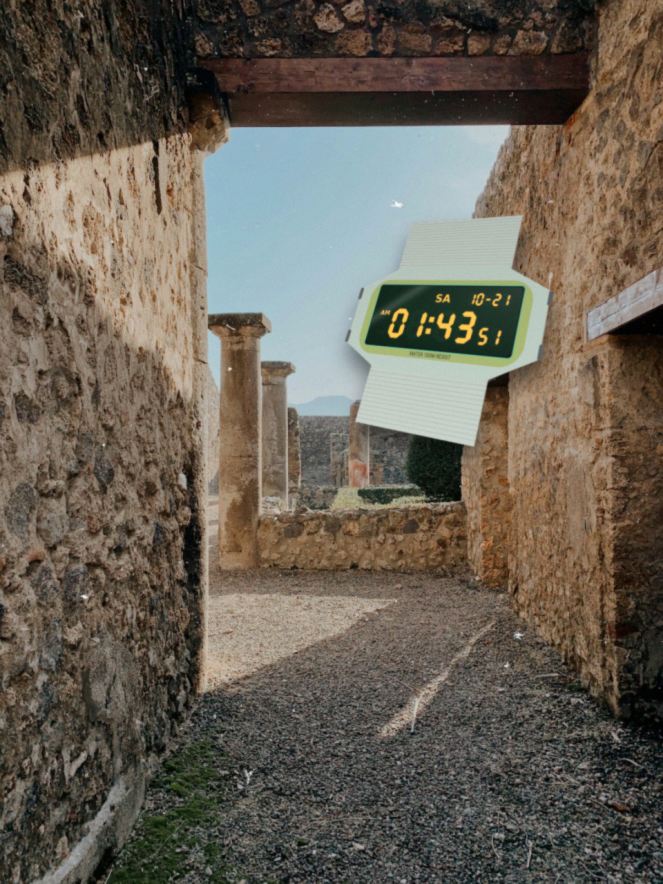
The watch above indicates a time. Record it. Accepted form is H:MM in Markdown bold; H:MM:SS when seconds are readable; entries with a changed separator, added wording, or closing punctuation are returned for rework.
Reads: **1:43:51**
